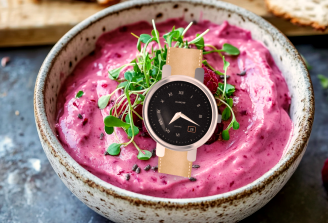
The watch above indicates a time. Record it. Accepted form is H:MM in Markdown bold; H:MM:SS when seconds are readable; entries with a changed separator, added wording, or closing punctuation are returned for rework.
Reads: **7:19**
